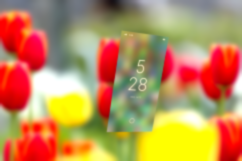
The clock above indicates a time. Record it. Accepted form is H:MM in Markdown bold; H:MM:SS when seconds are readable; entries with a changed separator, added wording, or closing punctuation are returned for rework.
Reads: **5:28**
